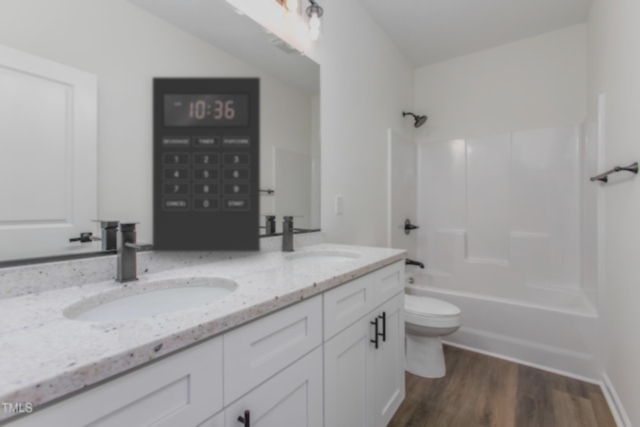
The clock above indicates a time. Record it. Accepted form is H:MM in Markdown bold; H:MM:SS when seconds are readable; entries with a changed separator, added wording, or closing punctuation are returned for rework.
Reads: **10:36**
